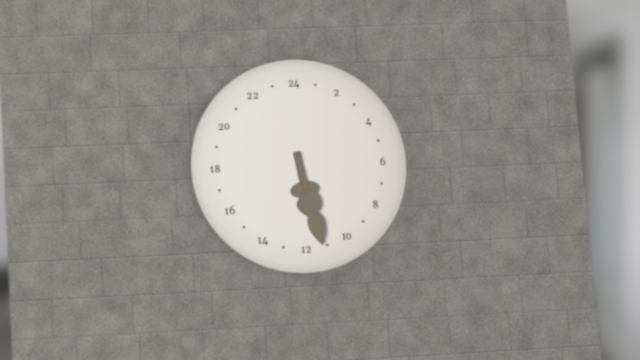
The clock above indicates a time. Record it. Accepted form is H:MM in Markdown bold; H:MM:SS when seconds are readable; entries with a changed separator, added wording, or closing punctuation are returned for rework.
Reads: **11:28**
